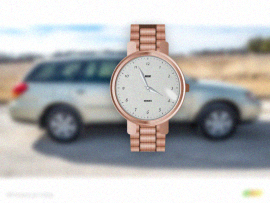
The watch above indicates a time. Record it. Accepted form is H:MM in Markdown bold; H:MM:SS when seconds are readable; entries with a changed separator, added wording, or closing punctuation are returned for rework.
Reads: **3:56**
